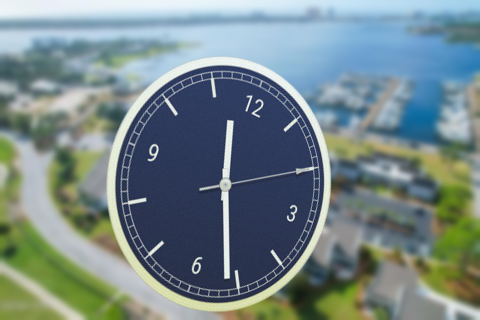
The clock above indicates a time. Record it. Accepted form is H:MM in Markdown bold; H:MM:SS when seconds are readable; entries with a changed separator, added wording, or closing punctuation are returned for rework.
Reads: **11:26:10**
